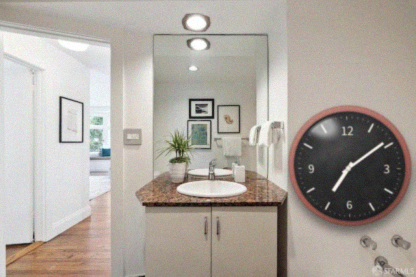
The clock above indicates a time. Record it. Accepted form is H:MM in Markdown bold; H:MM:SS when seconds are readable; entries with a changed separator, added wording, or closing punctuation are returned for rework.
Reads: **7:09**
